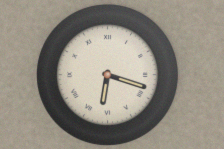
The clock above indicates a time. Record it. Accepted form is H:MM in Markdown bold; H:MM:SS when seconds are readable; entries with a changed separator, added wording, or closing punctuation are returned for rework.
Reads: **6:18**
